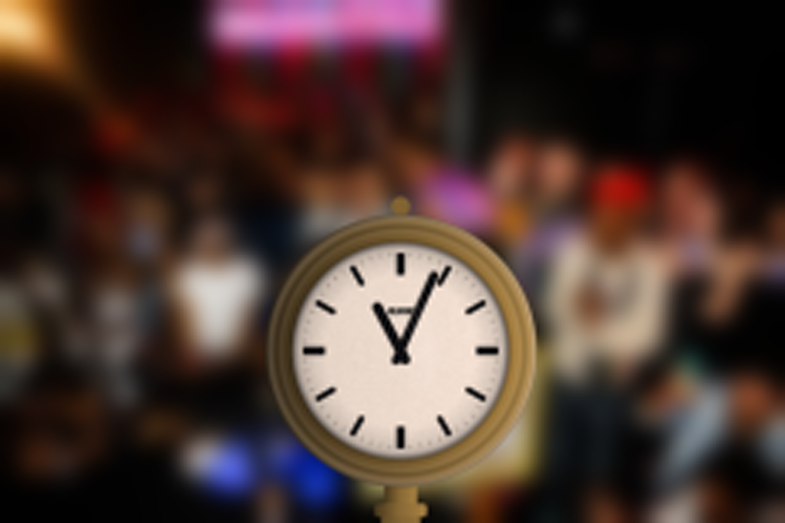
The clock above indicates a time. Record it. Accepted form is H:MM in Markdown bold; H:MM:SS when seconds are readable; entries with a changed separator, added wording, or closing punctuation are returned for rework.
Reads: **11:04**
